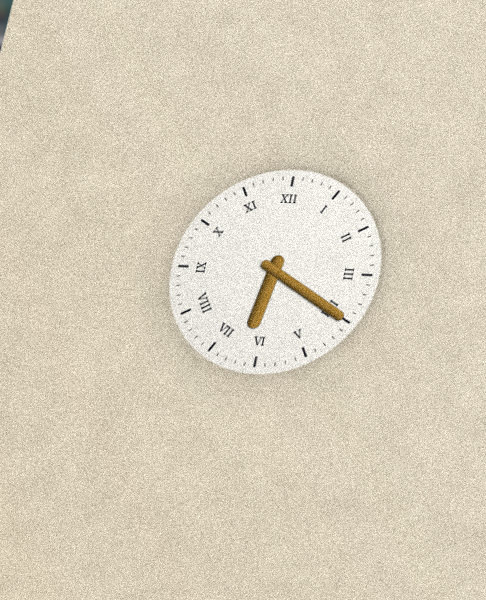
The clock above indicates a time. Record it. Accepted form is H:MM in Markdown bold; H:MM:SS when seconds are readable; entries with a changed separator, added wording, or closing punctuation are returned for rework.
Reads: **6:20**
